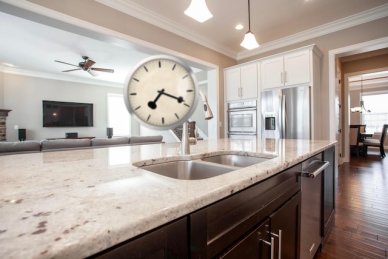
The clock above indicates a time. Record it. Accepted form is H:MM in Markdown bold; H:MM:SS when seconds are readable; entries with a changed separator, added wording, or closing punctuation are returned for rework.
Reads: **7:19**
